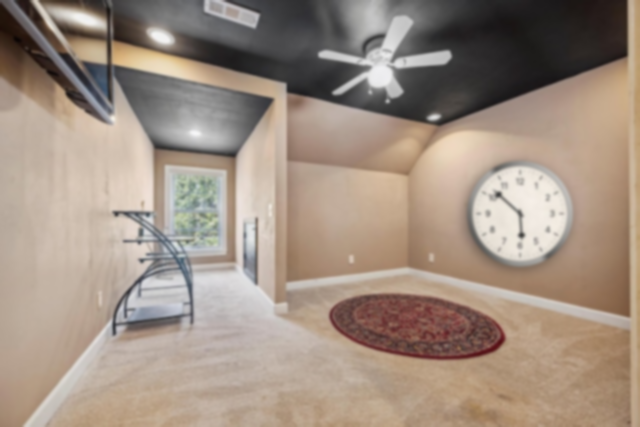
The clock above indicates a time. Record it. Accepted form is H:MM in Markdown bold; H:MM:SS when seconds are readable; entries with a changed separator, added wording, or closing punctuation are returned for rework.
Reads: **5:52**
